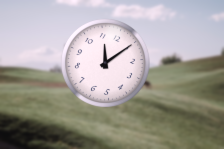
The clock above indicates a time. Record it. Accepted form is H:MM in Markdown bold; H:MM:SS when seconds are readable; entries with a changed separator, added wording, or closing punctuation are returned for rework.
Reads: **11:05**
